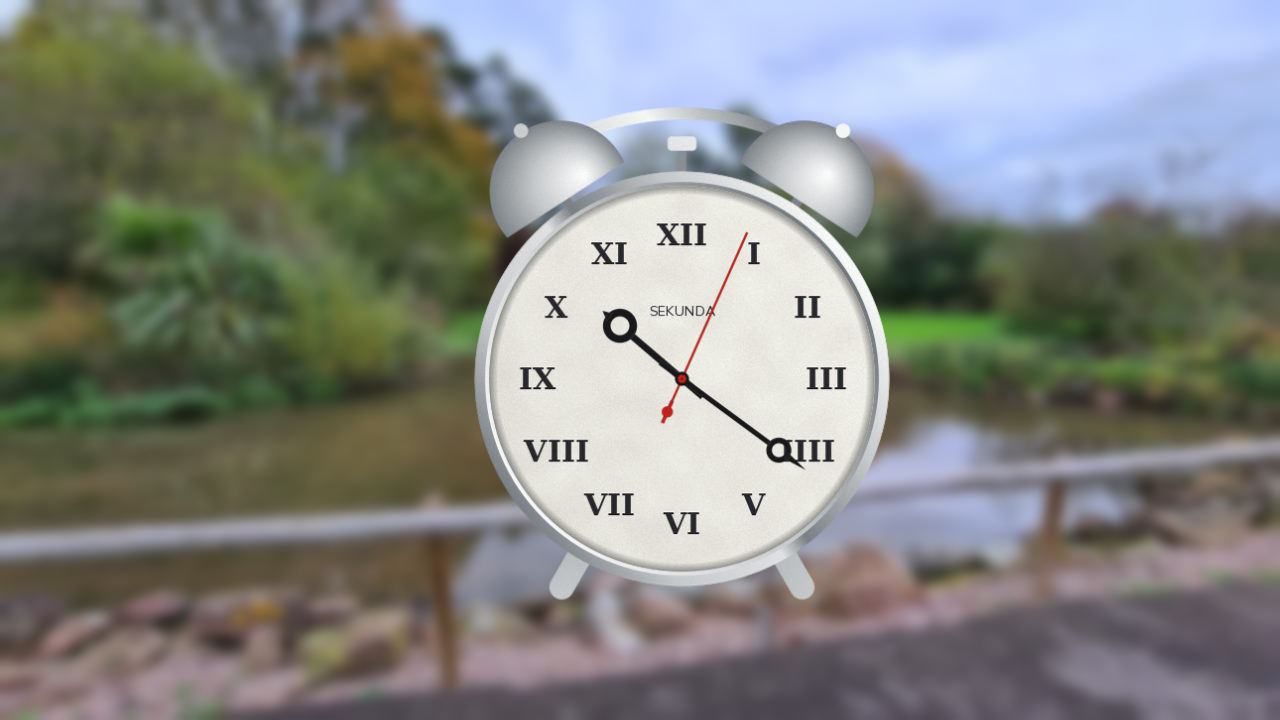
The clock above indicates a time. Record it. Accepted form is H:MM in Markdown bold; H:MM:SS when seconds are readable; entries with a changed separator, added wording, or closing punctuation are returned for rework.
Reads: **10:21:04**
